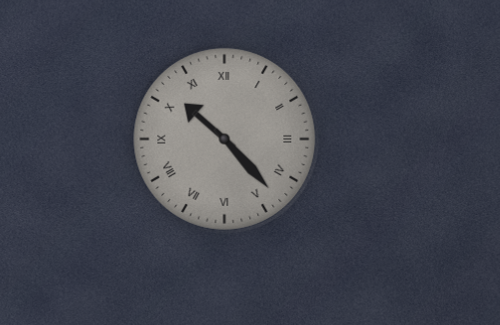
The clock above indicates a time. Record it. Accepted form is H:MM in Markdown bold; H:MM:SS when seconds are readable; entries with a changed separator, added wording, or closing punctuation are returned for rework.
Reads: **10:23**
